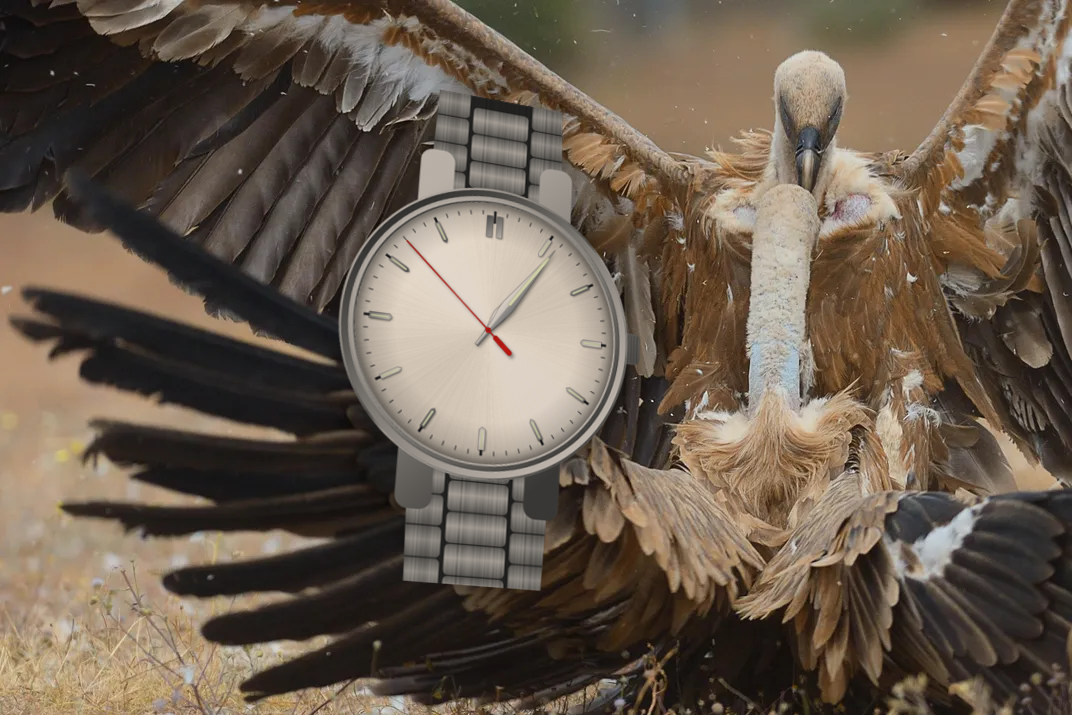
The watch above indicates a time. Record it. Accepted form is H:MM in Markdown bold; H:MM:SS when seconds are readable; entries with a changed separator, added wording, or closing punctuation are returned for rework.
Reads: **1:05:52**
